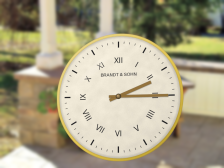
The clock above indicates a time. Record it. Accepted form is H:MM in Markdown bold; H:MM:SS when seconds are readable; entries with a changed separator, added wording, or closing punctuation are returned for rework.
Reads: **2:15**
